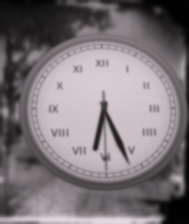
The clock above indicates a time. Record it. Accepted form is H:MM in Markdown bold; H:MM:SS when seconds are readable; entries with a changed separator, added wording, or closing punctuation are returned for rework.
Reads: **6:26:30**
